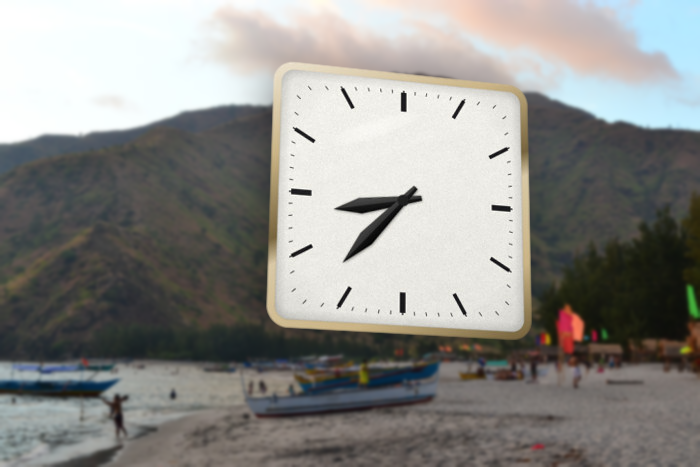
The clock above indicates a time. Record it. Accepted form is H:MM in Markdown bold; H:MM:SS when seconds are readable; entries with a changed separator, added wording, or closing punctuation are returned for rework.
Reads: **8:37**
